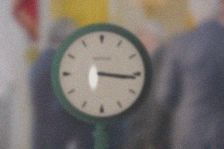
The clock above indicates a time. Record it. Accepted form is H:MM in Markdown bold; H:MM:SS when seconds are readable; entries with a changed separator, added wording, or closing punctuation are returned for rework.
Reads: **3:16**
